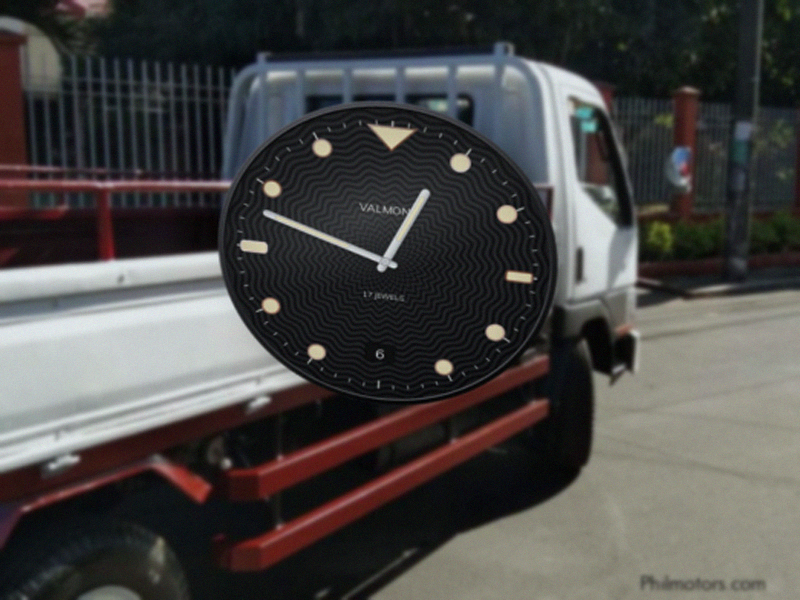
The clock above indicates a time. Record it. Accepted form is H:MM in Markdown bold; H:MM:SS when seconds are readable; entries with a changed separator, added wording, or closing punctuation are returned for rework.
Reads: **12:48**
